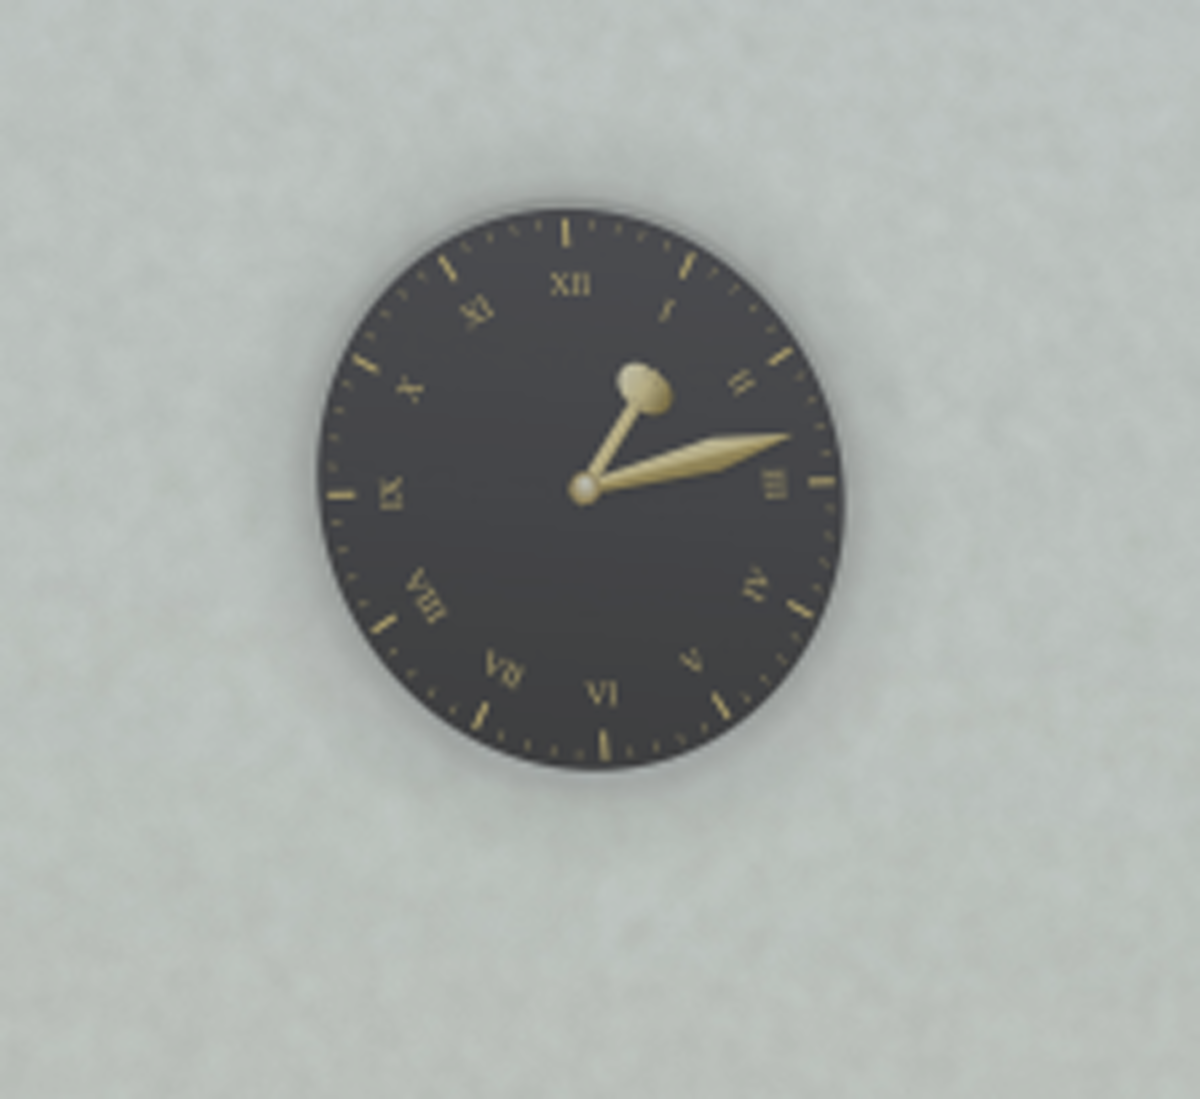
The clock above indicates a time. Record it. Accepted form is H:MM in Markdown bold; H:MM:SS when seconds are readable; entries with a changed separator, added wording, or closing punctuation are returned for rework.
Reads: **1:13**
